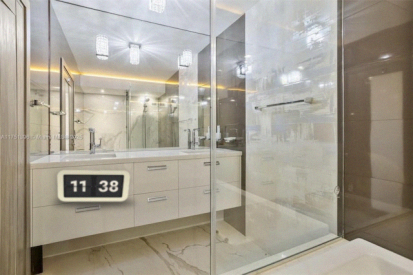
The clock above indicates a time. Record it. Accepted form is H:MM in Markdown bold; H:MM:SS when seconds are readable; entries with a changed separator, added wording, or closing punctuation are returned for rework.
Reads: **11:38**
